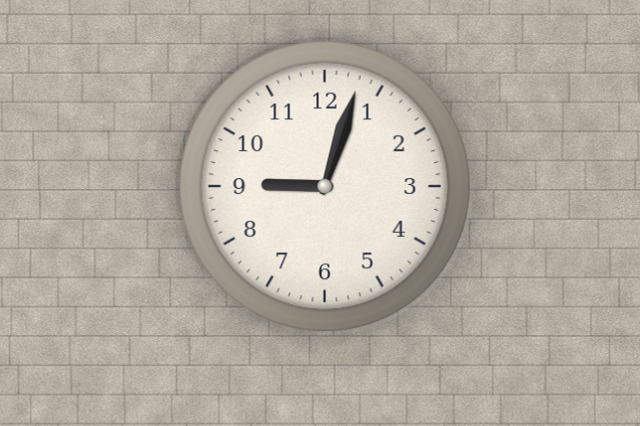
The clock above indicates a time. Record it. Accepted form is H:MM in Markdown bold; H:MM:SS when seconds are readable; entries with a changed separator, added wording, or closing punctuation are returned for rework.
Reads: **9:03**
